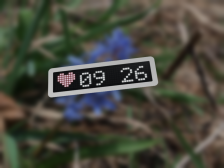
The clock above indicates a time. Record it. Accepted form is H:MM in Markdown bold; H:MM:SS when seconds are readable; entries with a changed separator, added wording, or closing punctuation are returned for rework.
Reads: **9:26**
